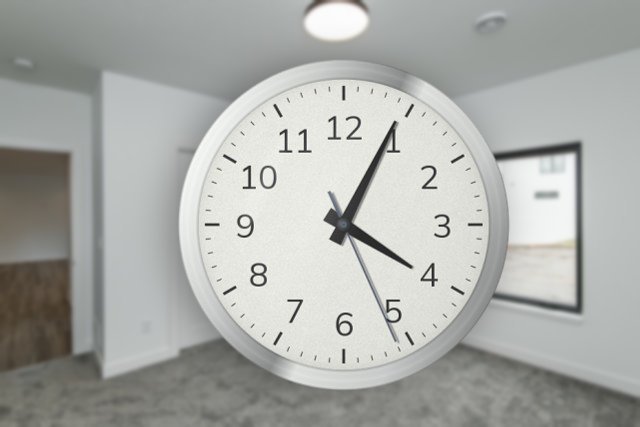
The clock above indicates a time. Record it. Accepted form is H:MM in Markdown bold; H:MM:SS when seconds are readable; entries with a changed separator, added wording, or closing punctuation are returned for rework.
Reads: **4:04:26**
